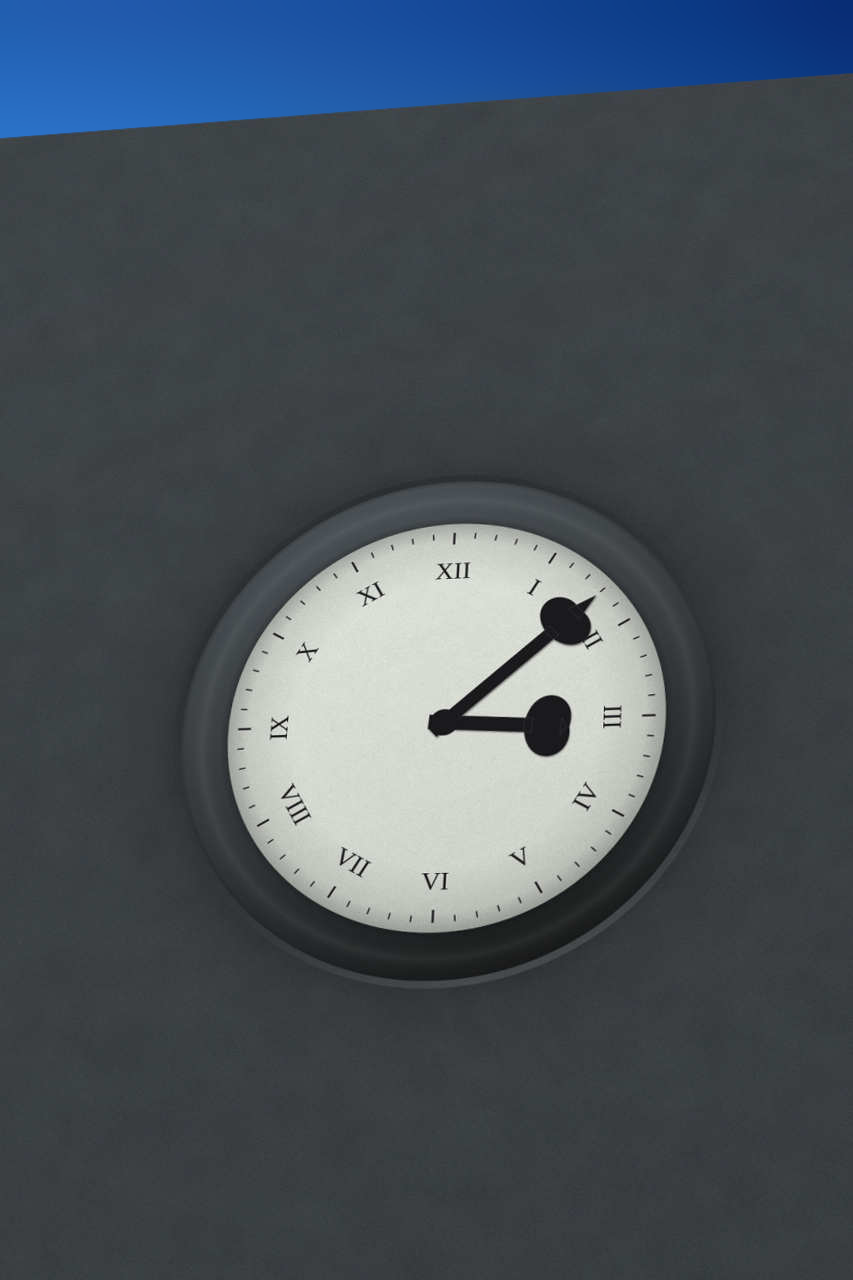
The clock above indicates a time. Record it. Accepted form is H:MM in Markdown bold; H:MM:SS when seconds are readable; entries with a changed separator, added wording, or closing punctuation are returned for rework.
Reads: **3:08**
